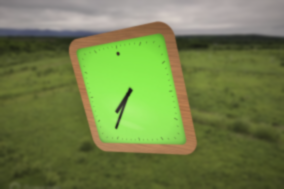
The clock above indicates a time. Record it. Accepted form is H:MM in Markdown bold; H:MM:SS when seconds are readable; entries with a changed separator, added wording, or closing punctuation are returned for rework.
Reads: **7:36**
